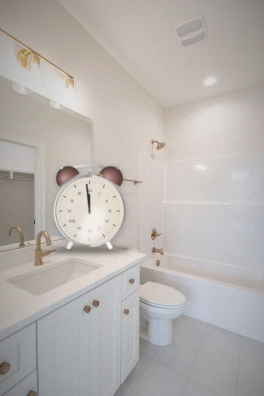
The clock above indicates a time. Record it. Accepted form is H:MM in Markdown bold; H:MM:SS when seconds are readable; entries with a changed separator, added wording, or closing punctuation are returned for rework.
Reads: **11:59**
